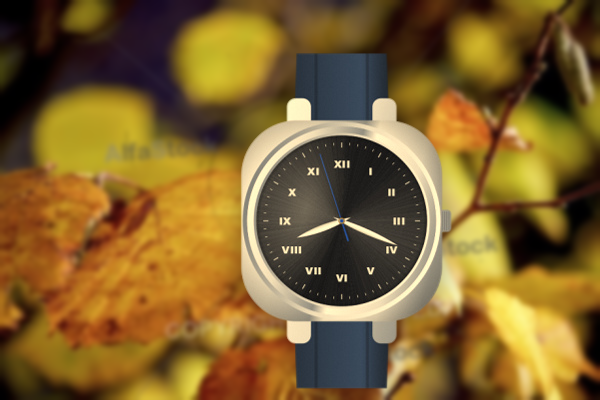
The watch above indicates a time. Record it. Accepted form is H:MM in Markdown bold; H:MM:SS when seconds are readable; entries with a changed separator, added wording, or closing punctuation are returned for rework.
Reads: **8:18:57**
